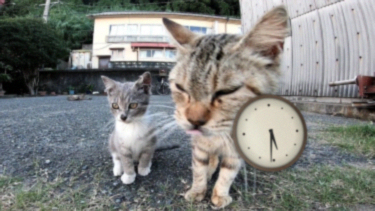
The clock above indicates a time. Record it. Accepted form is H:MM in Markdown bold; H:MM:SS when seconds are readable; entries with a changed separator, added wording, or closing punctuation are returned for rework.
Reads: **5:31**
